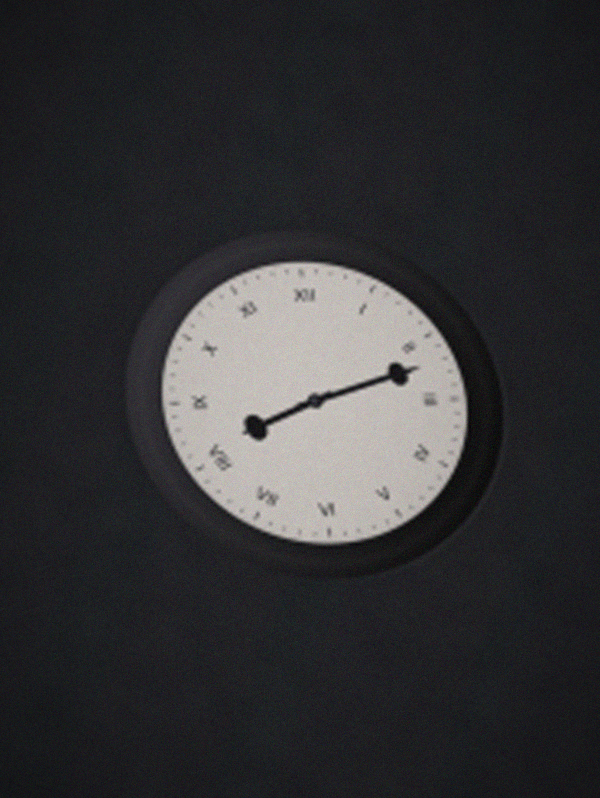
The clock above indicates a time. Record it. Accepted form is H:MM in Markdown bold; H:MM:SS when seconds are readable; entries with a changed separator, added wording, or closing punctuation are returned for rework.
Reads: **8:12**
